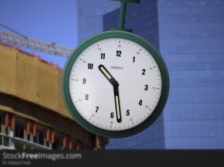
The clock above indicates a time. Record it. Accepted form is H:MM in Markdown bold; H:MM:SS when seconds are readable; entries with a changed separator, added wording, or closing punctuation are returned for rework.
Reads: **10:28**
